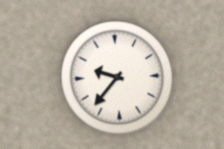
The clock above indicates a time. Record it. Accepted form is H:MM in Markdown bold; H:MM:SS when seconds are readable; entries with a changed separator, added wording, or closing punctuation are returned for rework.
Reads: **9:37**
